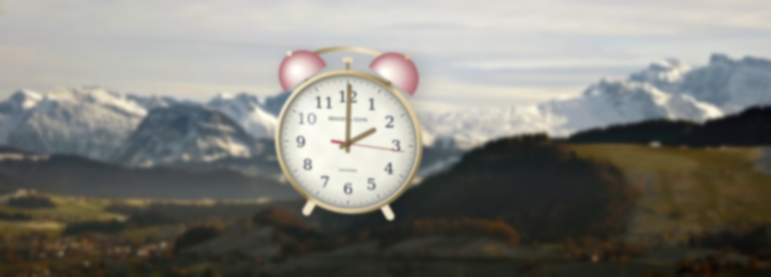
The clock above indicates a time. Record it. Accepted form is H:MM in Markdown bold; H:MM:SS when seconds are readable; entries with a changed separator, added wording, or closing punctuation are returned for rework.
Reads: **2:00:16**
